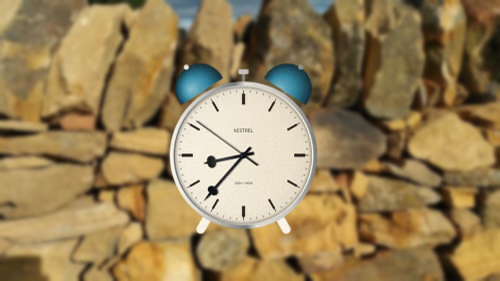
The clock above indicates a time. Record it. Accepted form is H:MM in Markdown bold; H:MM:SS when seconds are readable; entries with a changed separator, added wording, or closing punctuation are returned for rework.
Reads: **8:36:51**
